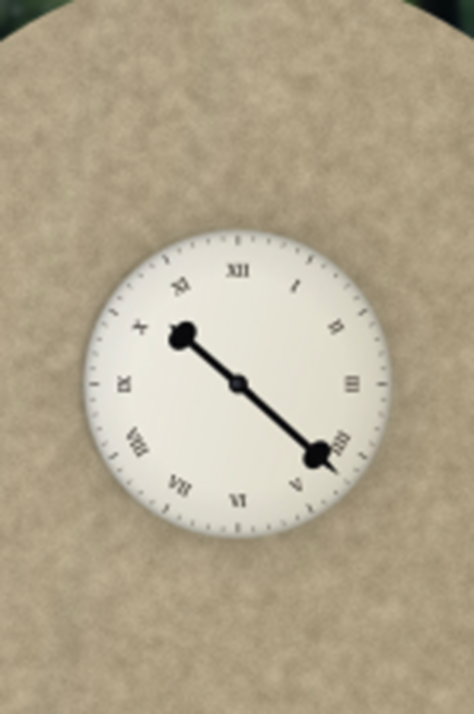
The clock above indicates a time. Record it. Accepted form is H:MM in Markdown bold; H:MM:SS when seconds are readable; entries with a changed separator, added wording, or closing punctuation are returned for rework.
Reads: **10:22**
